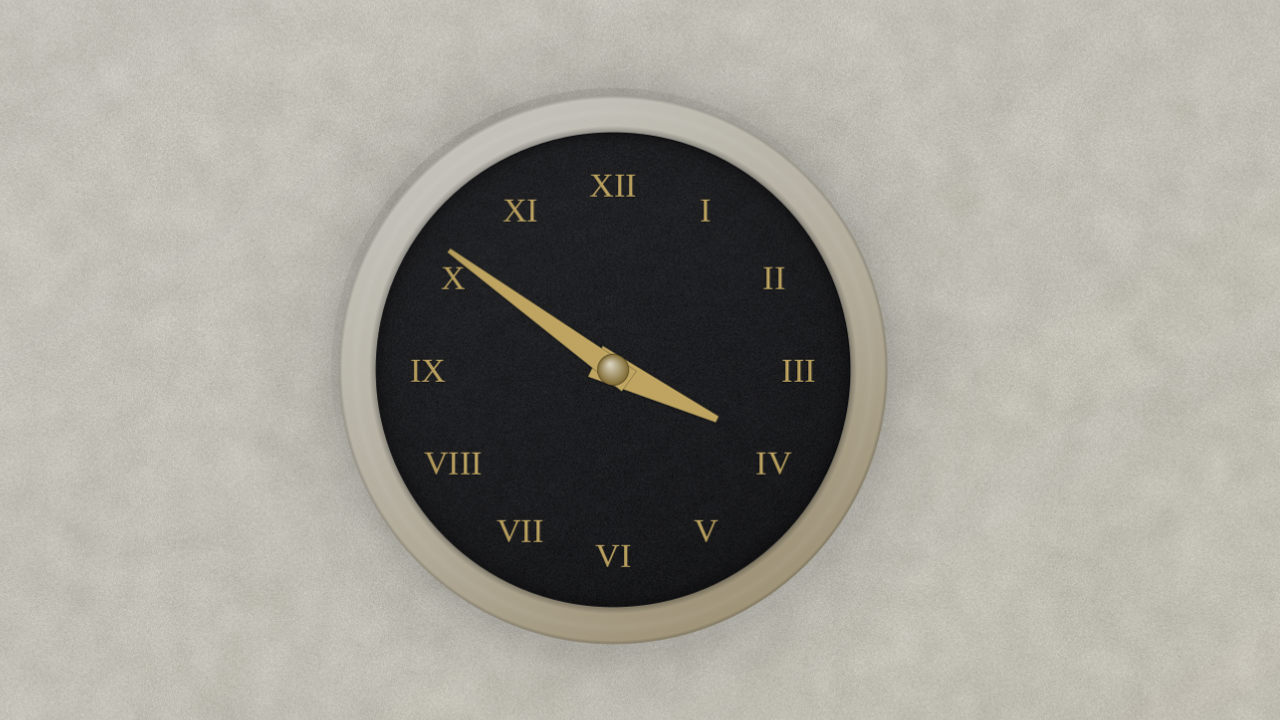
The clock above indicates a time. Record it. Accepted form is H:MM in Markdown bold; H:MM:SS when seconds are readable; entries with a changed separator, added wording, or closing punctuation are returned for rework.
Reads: **3:51**
